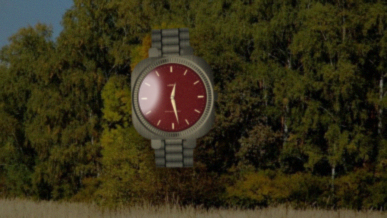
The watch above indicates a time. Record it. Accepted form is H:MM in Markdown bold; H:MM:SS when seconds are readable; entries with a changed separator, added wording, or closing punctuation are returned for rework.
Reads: **12:28**
